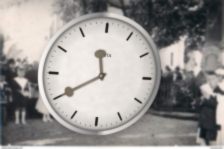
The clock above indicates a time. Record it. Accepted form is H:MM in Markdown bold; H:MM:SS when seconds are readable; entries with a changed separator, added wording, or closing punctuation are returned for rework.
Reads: **11:40**
